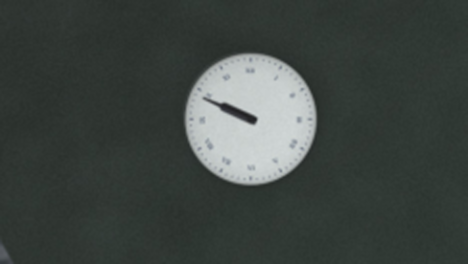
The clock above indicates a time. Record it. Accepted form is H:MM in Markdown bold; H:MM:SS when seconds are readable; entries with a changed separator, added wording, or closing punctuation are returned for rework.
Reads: **9:49**
